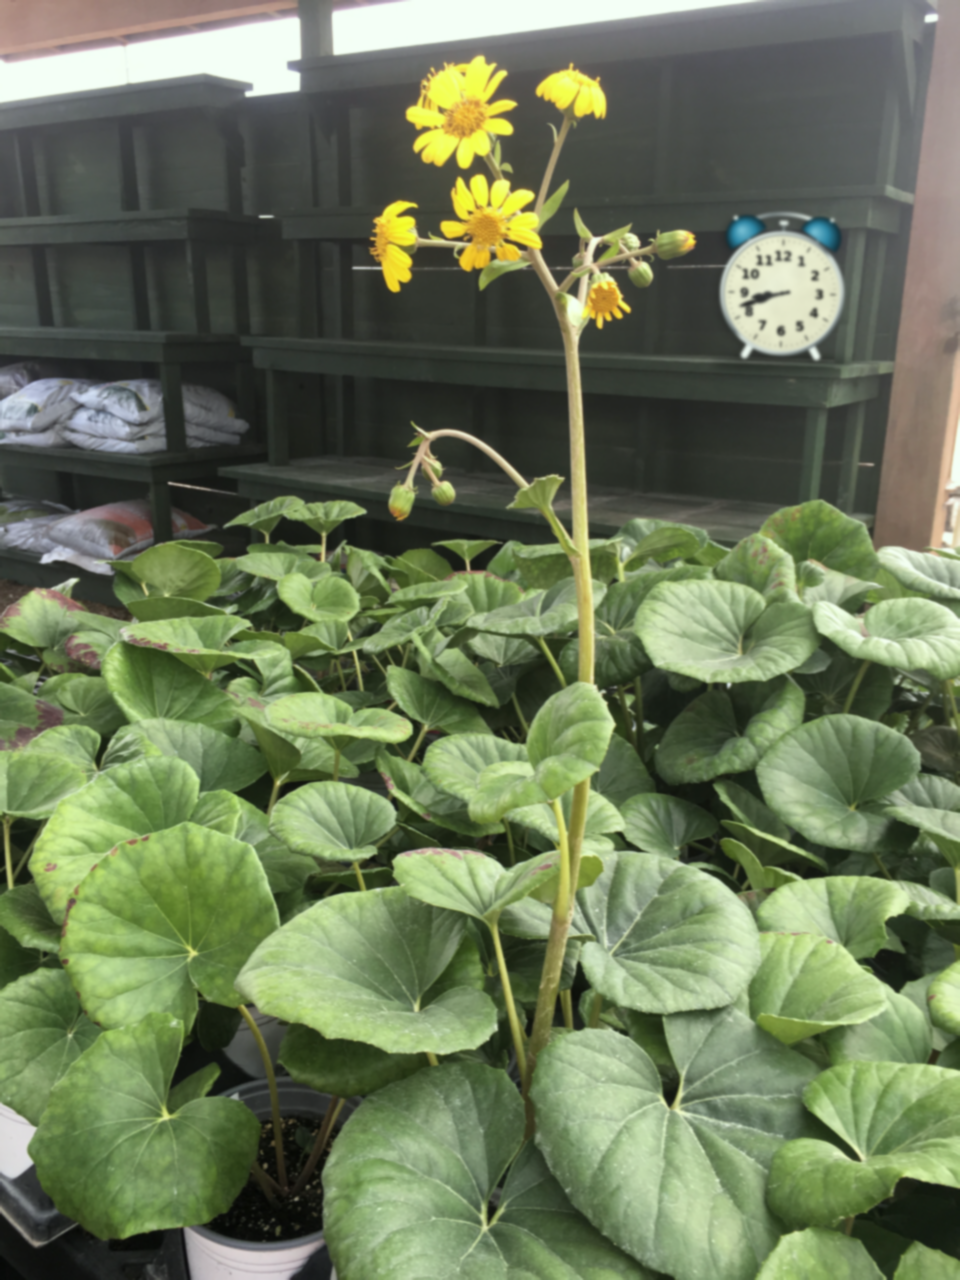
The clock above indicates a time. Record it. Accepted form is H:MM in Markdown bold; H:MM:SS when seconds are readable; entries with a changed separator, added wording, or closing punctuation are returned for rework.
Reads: **8:42**
